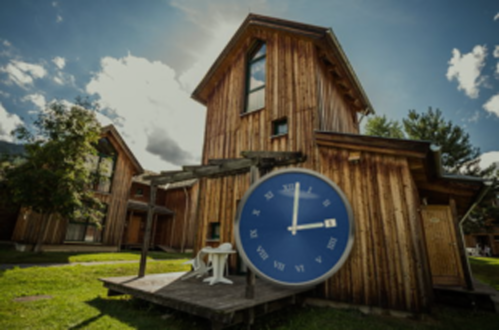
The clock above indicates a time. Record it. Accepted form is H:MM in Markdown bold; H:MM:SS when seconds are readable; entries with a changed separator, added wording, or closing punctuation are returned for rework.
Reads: **3:02**
